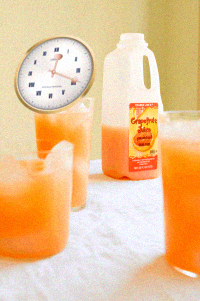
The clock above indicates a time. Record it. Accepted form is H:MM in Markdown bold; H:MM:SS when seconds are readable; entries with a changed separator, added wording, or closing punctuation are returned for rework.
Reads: **12:19**
